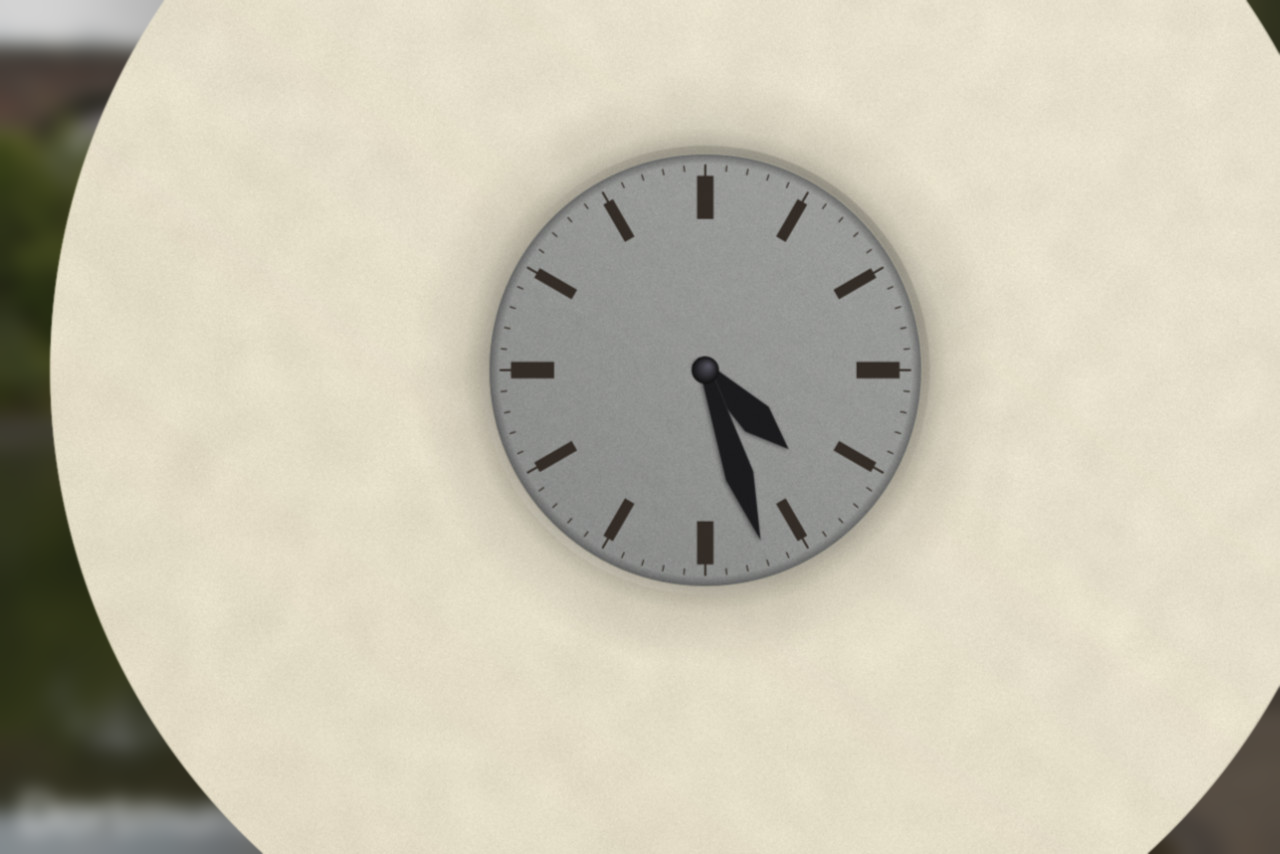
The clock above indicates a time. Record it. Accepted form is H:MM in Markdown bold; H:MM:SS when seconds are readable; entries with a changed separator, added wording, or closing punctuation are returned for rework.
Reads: **4:27**
